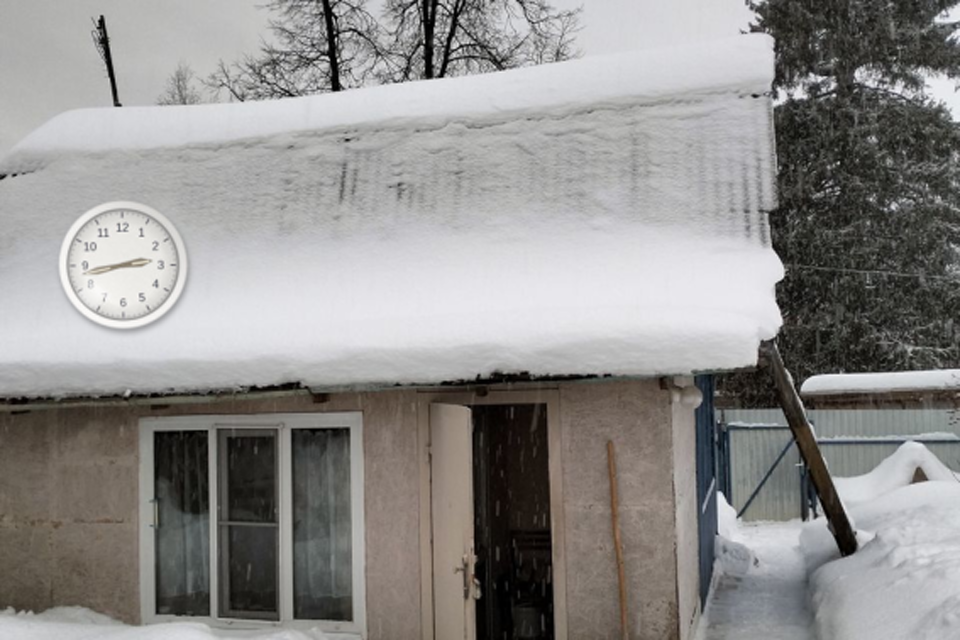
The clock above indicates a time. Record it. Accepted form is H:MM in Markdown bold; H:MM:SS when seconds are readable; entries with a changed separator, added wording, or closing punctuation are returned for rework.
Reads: **2:43**
